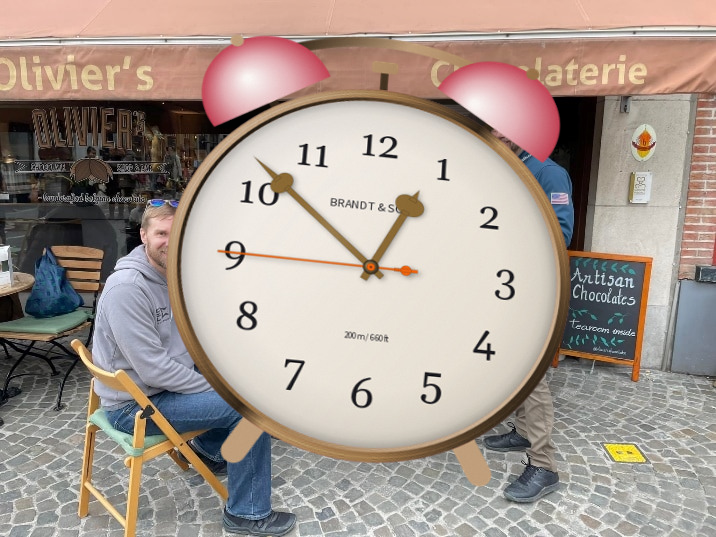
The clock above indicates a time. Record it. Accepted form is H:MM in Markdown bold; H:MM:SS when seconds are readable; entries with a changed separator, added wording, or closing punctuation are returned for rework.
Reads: **12:51:45**
